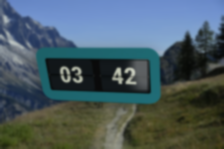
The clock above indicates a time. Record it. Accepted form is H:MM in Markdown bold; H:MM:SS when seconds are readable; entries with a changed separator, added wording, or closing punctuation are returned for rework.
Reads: **3:42**
